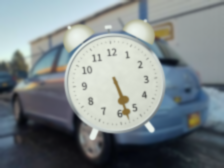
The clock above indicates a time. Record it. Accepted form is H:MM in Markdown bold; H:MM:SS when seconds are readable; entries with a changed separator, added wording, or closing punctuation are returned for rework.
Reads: **5:28**
